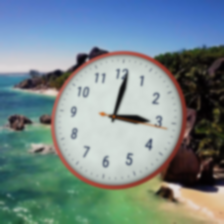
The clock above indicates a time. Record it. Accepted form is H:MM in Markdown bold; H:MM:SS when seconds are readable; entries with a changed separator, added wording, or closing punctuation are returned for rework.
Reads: **3:01:16**
